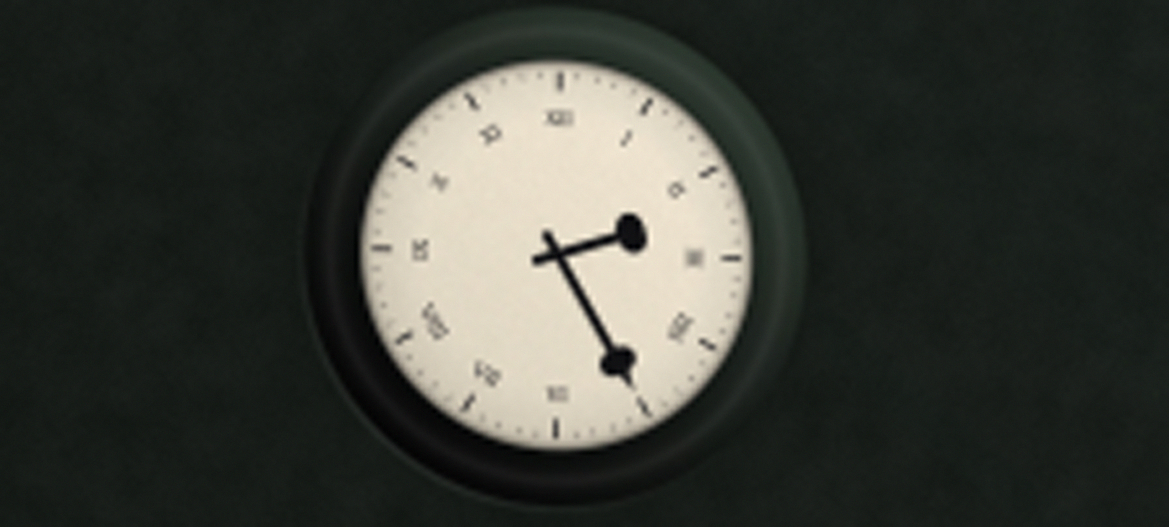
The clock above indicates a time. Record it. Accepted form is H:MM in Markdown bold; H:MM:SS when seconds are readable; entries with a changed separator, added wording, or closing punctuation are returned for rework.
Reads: **2:25**
